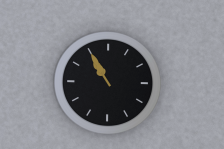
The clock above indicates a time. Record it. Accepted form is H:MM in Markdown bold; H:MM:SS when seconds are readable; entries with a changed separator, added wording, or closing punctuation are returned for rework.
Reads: **10:55**
